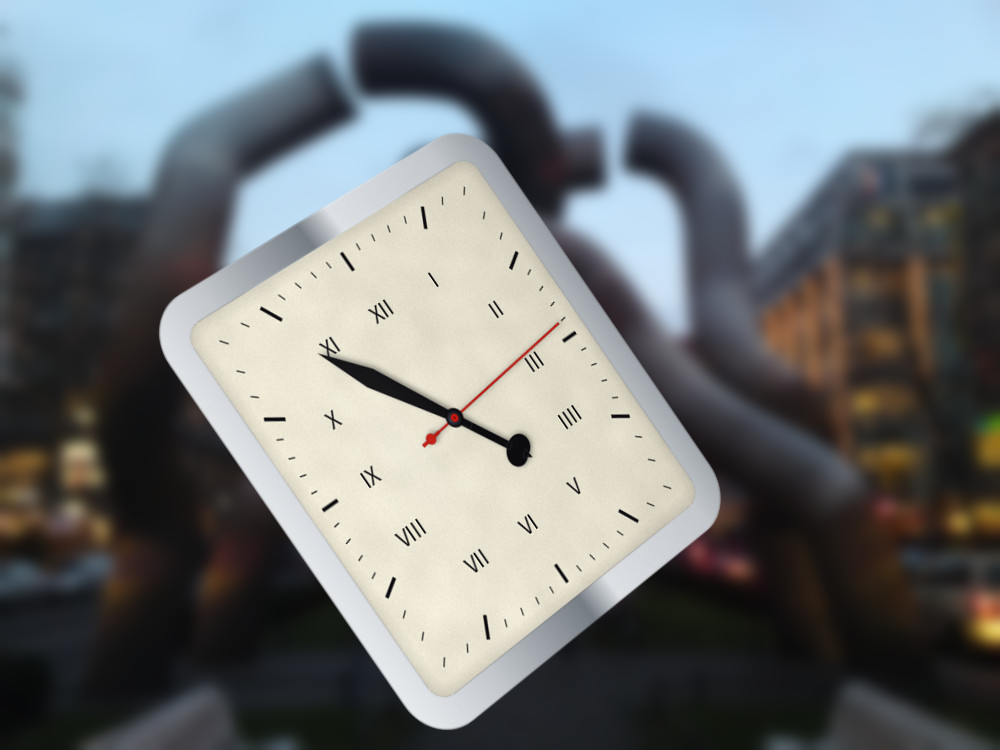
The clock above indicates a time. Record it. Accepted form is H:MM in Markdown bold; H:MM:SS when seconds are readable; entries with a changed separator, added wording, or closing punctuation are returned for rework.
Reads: **4:54:14**
